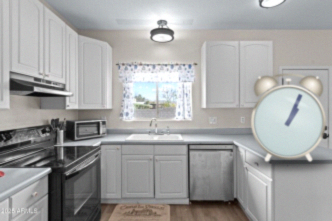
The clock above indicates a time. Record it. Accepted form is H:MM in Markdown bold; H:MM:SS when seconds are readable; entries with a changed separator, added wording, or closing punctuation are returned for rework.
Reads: **1:04**
